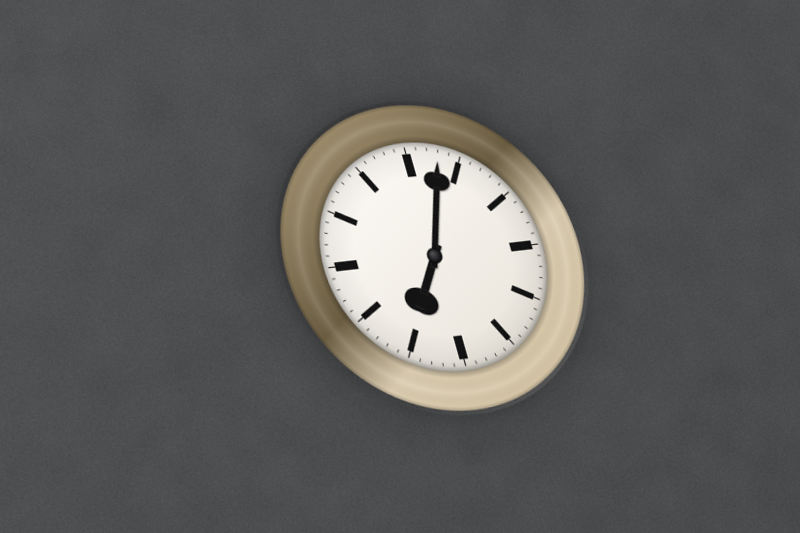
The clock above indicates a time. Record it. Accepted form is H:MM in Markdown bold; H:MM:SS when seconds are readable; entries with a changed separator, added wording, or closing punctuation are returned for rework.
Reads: **7:03**
